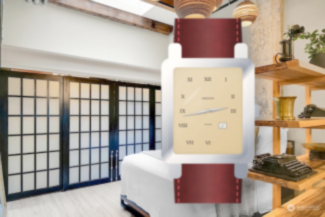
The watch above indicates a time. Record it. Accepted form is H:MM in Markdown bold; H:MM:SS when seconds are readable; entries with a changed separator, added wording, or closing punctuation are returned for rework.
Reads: **2:43**
